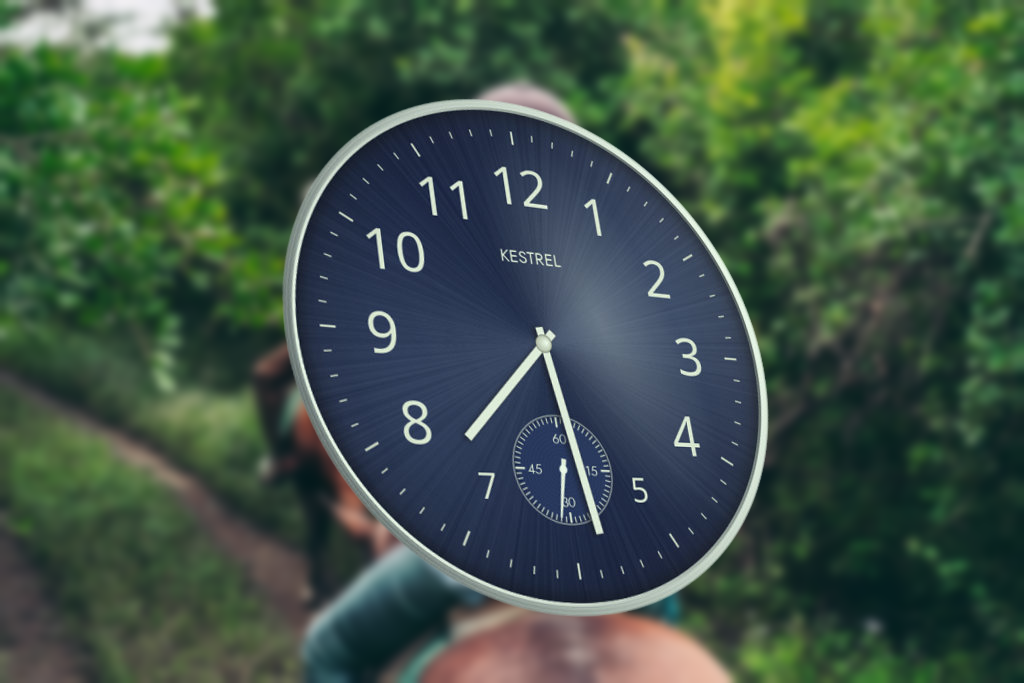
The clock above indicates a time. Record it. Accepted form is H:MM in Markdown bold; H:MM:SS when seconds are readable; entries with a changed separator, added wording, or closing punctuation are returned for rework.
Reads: **7:28:32**
